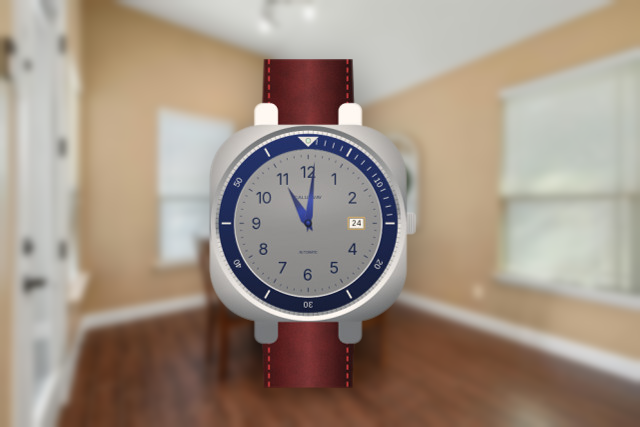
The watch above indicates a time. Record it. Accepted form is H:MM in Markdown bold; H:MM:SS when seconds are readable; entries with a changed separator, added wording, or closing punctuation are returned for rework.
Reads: **11:01**
